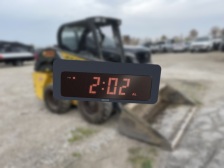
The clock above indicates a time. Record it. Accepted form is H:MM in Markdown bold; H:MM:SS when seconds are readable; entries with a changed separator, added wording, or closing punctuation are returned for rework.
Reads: **2:02**
